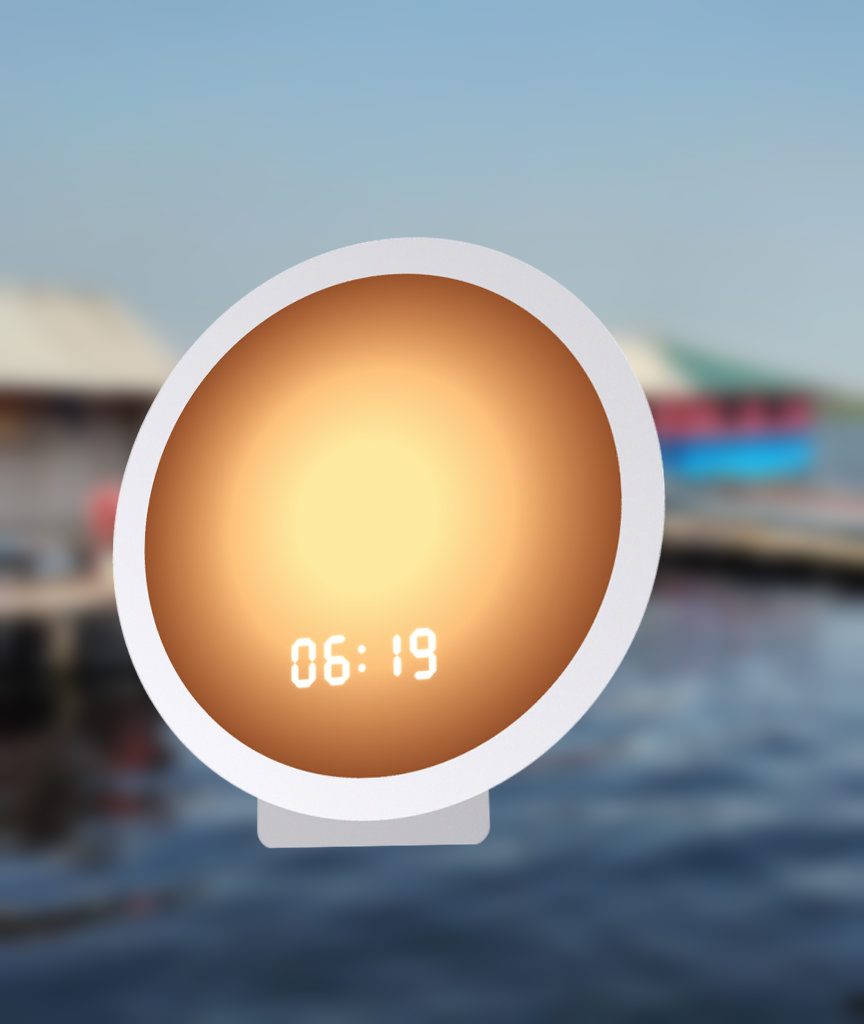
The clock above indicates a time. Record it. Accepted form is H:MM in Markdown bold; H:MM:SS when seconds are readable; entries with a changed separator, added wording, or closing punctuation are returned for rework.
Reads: **6:19**
